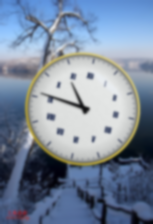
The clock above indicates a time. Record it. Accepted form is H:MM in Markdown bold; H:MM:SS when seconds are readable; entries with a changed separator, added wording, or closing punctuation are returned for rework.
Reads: **10:46**
